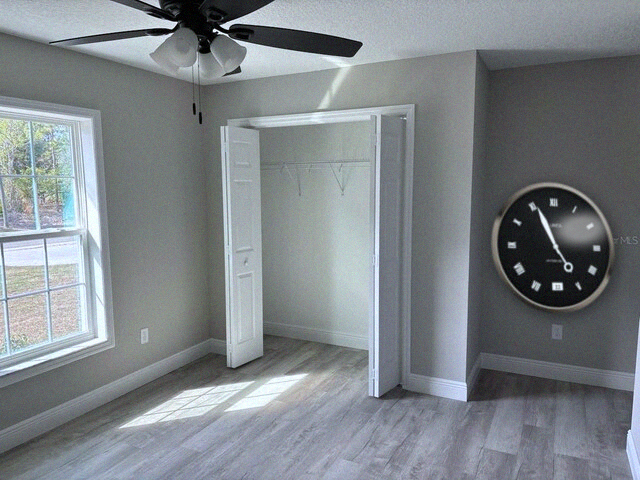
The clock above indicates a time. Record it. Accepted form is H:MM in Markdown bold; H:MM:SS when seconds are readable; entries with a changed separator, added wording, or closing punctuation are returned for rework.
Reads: **4:56**
